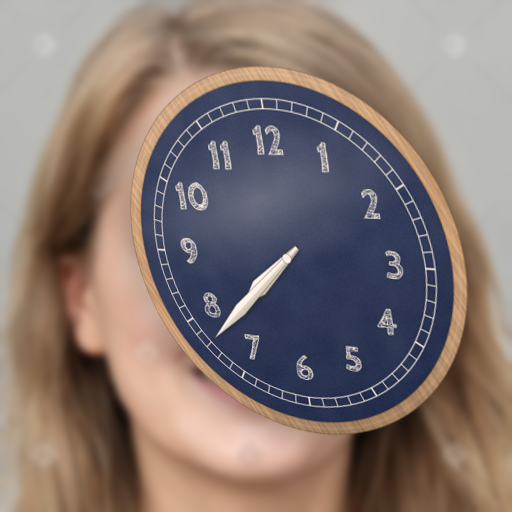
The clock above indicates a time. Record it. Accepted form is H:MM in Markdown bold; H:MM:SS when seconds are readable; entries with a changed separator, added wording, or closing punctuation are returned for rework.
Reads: **7:38**
